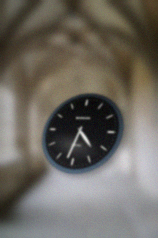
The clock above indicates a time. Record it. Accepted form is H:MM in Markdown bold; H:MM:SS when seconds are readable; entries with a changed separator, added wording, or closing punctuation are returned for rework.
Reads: **4:32**
